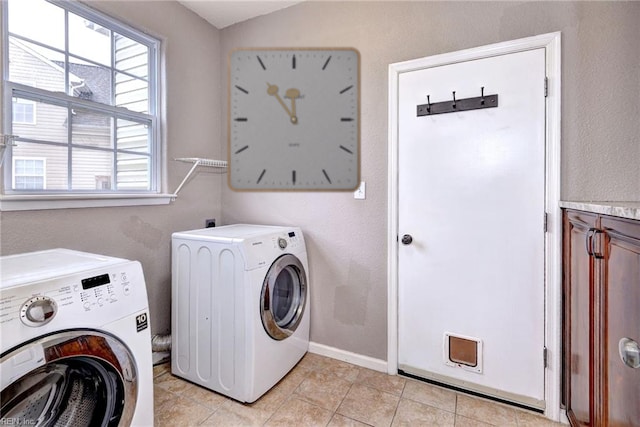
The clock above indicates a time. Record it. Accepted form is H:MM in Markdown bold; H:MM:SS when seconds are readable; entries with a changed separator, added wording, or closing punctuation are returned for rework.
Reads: **11:54**
